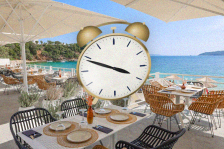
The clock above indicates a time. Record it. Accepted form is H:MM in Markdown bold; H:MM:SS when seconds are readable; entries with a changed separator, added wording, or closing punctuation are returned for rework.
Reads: **3:49**
